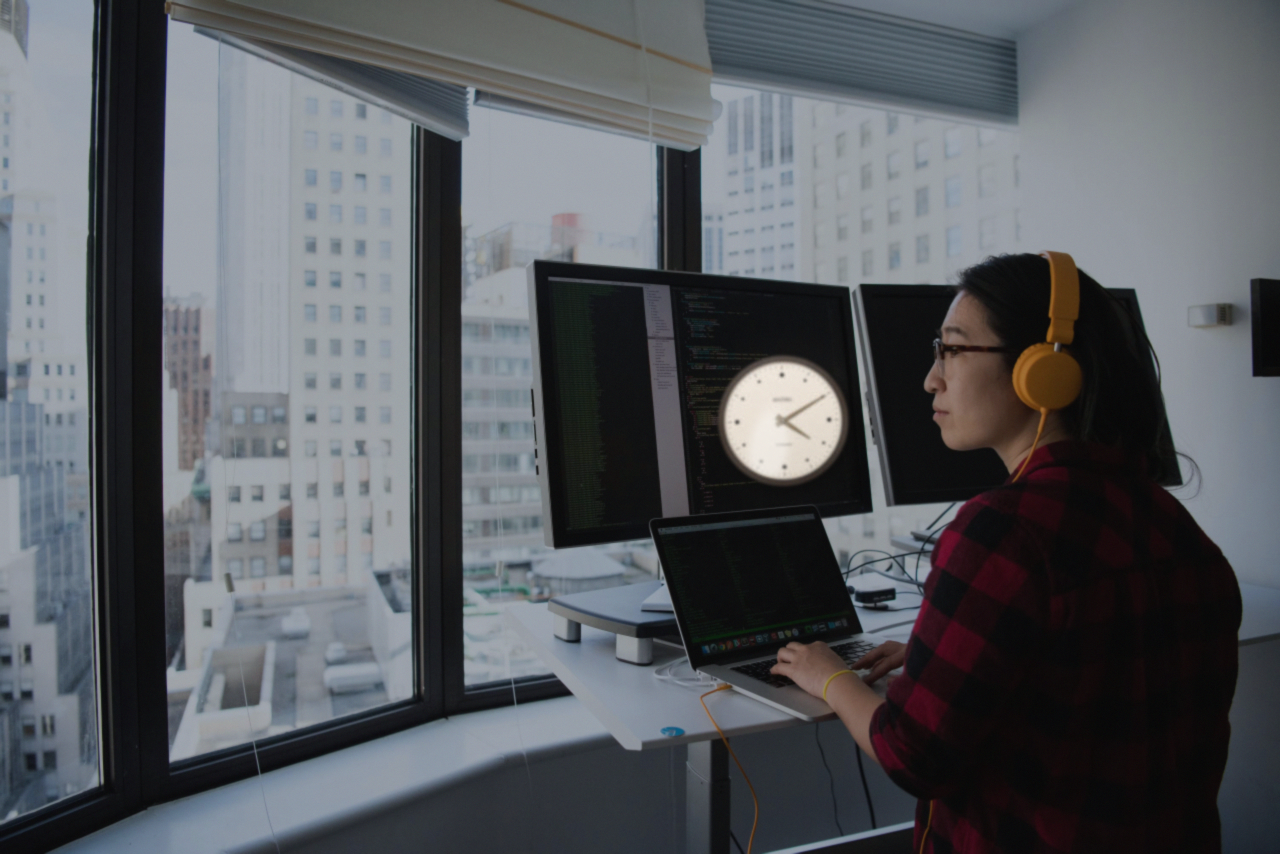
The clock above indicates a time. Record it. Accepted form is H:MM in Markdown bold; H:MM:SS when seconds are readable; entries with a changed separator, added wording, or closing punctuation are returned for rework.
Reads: **4:10**
